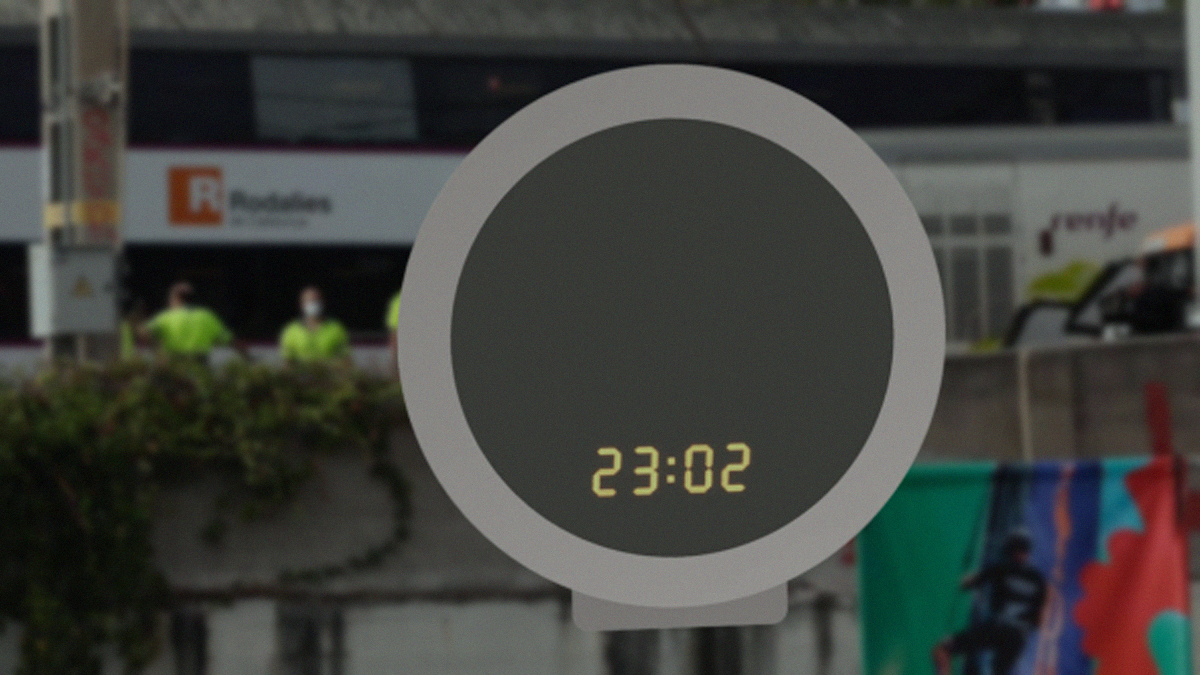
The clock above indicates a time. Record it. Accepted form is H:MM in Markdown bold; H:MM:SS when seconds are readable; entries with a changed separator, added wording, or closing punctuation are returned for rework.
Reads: **23:02**
